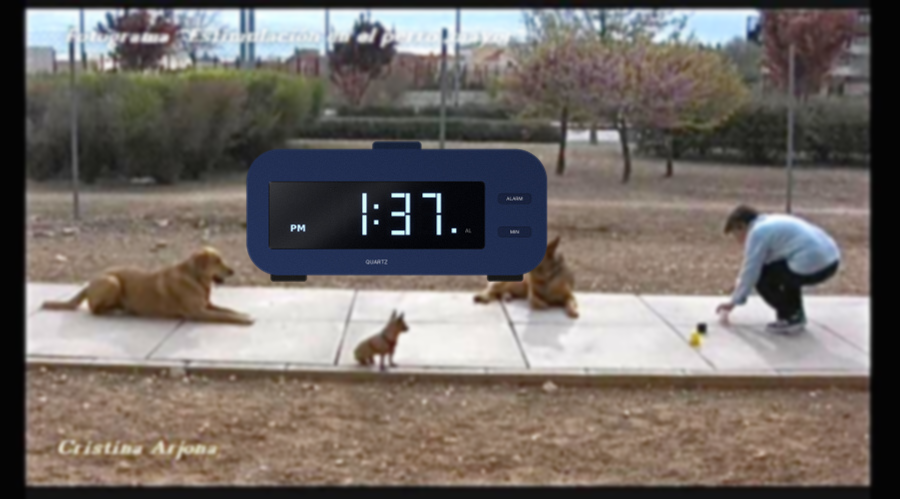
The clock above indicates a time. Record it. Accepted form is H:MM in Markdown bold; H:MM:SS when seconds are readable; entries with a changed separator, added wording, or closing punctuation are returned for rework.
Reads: **1:37**
